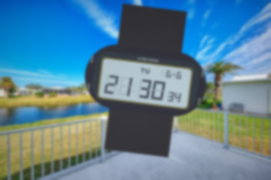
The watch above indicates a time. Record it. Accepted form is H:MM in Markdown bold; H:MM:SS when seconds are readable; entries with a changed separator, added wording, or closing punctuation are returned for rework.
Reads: **21:30**
